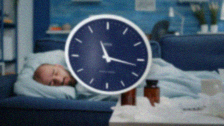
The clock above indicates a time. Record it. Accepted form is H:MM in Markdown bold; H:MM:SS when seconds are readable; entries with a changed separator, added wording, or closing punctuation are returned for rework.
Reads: **11:17**
